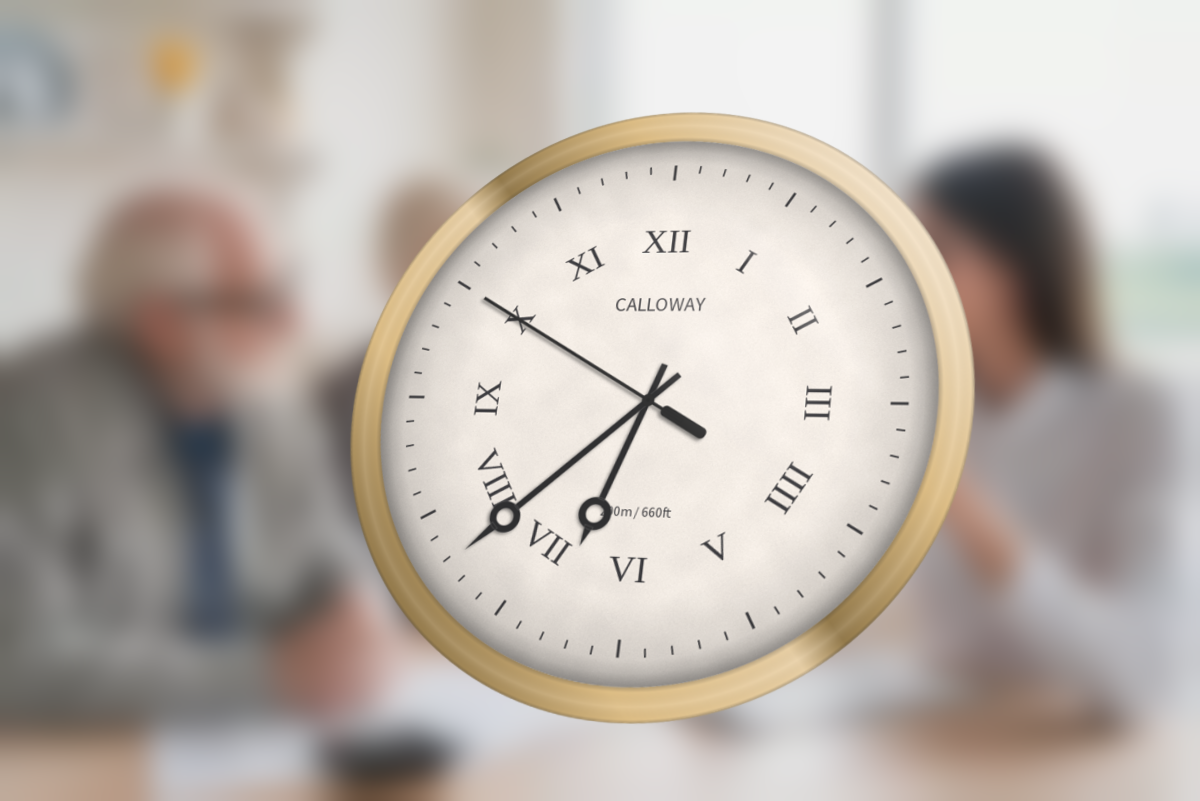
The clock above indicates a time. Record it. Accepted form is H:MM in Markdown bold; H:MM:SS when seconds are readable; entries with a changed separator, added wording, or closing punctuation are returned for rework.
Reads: **6:37:50**
